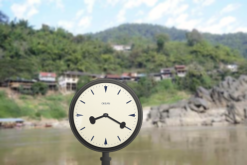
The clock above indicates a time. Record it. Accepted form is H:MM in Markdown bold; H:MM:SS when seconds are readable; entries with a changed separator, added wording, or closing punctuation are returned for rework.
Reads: **8:20**
